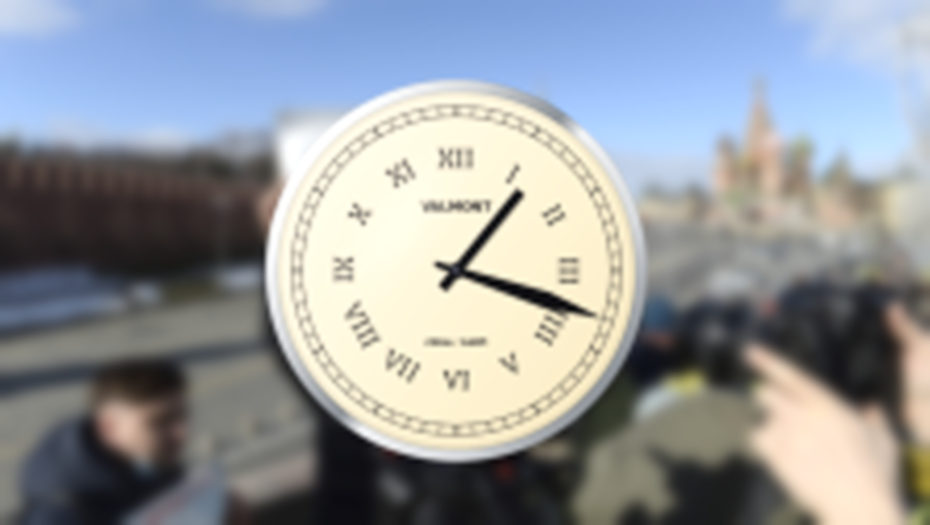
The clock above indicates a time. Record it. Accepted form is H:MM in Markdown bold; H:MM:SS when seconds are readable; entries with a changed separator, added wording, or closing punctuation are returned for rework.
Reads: **1:18**
